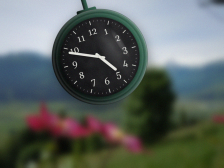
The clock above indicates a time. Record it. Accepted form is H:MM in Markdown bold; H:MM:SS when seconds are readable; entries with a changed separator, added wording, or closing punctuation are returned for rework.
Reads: **4:49**
